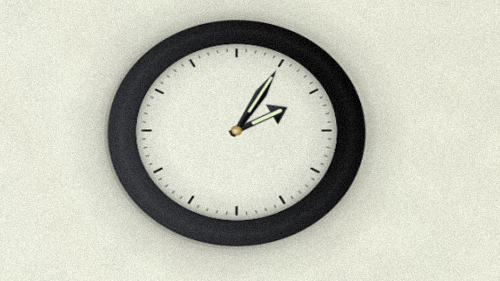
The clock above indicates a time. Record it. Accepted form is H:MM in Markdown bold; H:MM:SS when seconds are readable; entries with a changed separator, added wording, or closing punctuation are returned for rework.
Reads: **2:05**
